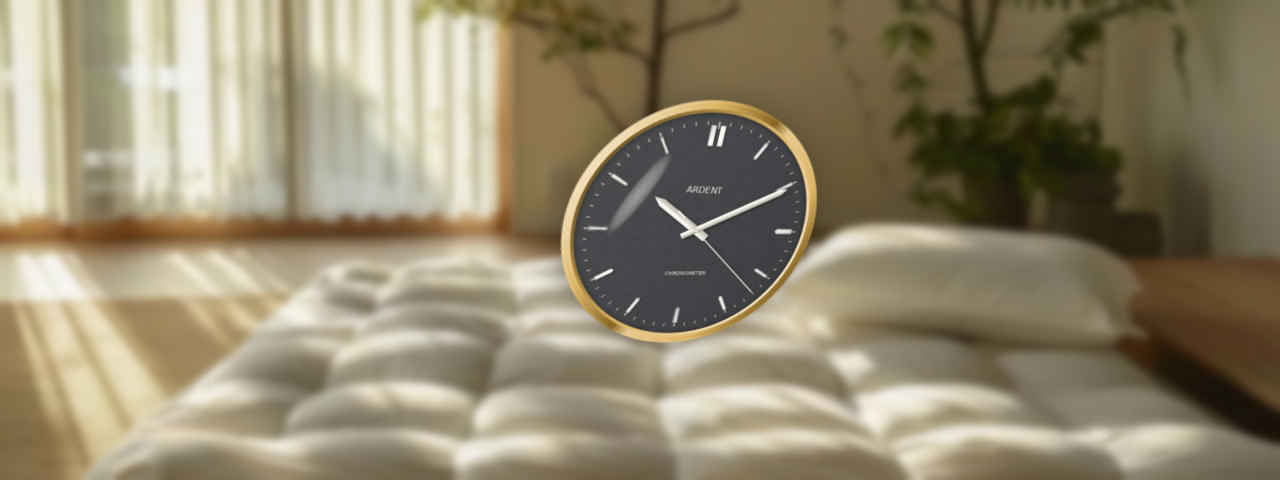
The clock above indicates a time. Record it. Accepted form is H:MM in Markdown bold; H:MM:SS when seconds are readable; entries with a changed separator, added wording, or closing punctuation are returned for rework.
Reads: **10:10:22**
